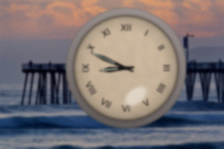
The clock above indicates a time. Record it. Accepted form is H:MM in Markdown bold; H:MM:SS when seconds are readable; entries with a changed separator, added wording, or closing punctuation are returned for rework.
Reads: **8:49**
